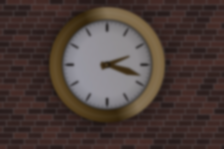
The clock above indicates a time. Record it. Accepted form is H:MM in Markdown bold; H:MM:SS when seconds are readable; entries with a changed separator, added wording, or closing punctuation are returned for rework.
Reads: **2:18**
